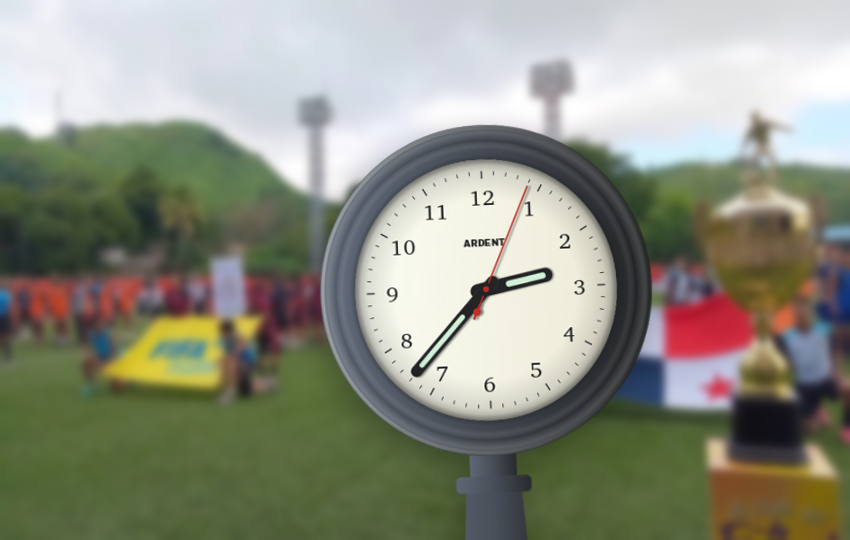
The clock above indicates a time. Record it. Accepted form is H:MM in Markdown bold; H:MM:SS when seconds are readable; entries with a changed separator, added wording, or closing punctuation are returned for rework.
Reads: **2:37:04**
